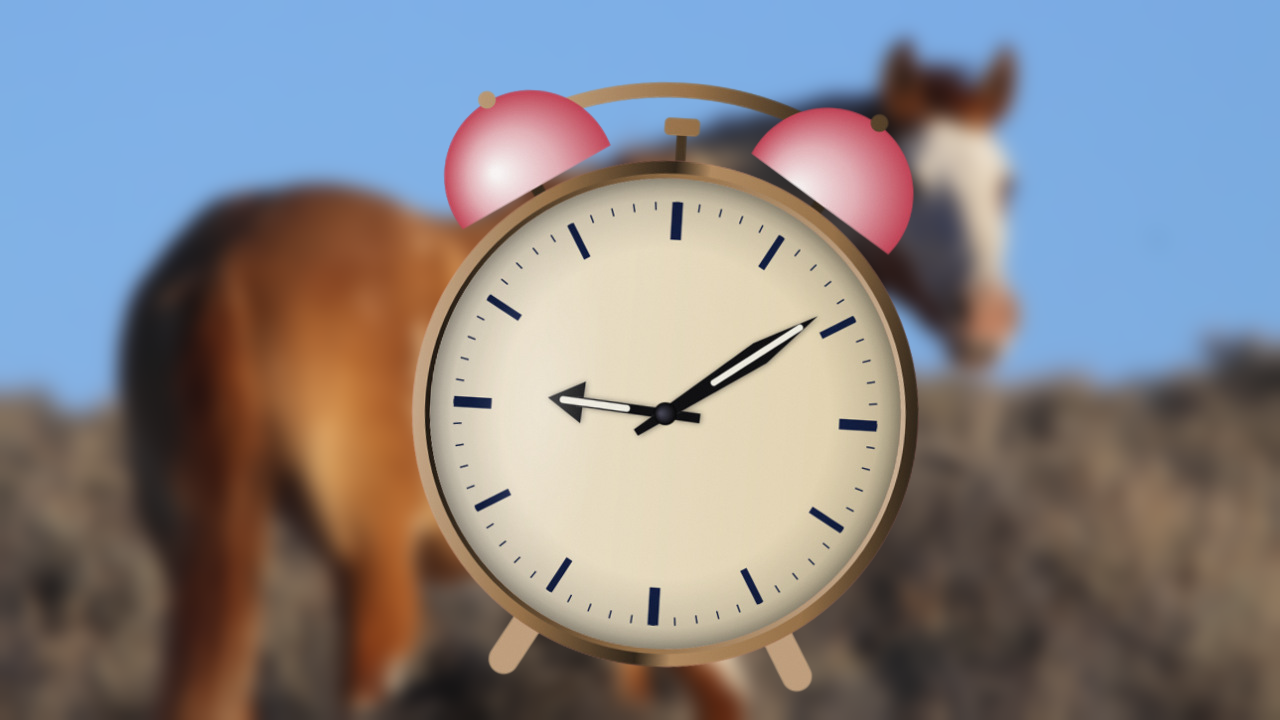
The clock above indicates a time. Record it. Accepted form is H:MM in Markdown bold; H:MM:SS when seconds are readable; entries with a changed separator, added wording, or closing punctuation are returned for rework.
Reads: **9:09**
